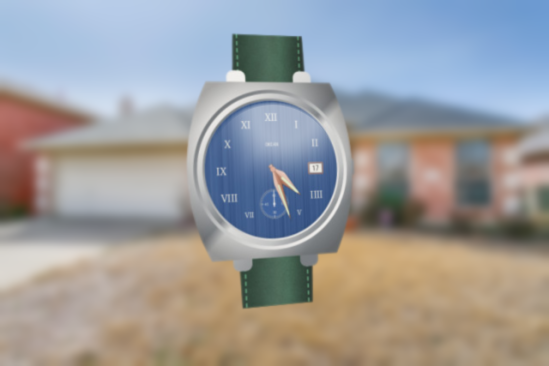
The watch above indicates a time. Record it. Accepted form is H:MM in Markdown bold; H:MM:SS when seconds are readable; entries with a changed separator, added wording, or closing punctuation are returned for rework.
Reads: **4:27**
